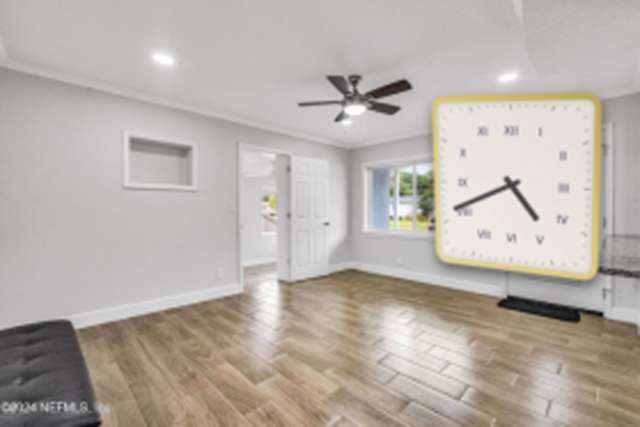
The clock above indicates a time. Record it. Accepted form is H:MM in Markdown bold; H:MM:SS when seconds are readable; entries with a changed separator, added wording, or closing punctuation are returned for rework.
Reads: **4:41**
